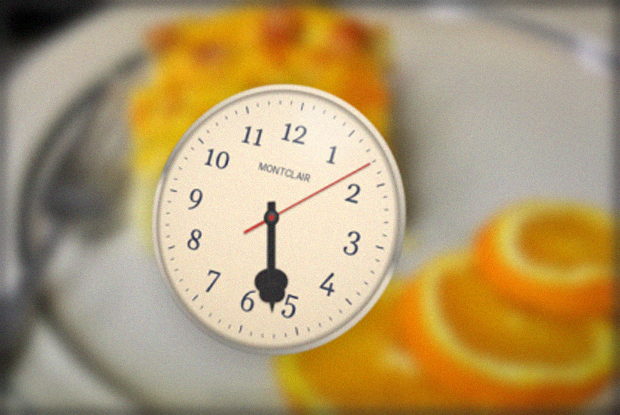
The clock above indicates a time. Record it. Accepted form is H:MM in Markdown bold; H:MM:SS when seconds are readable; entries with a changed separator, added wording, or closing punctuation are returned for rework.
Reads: **5:27:08**
